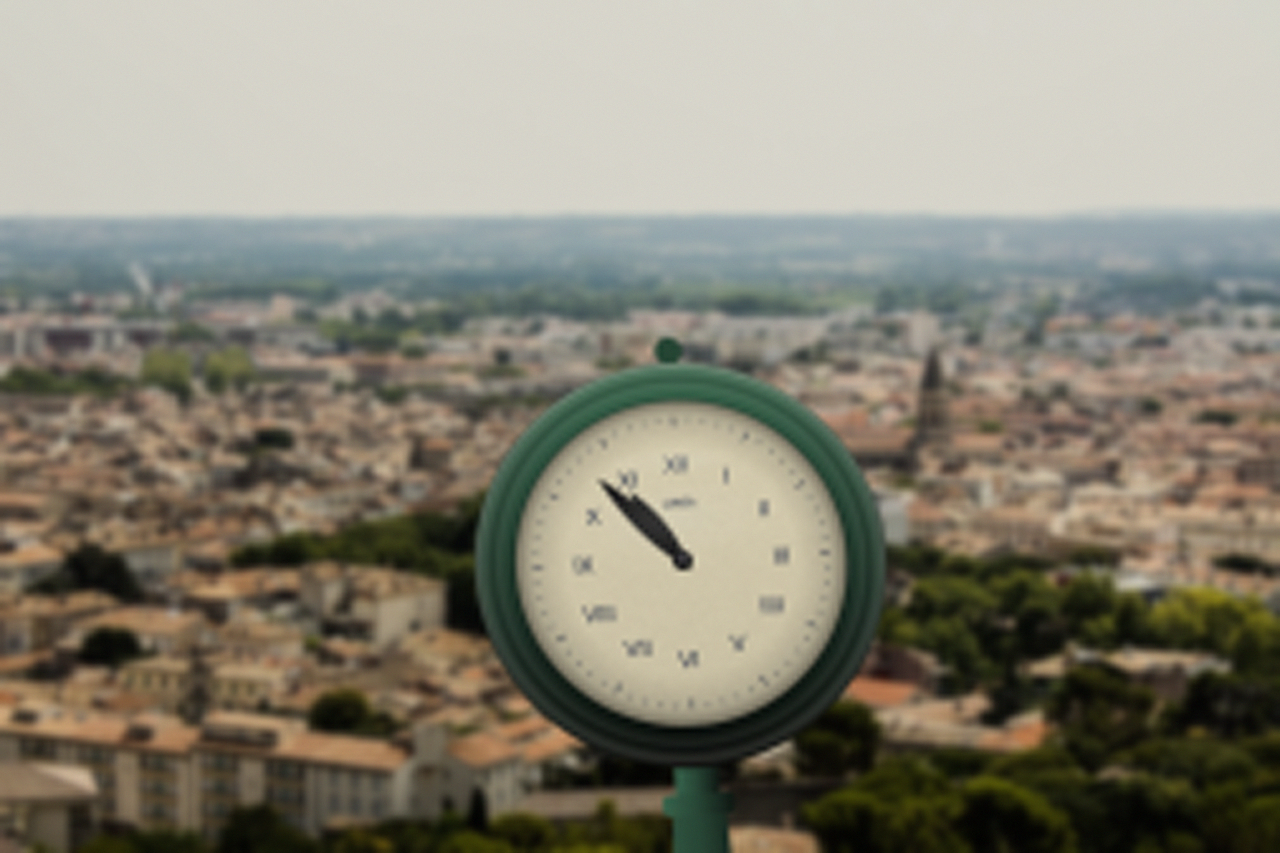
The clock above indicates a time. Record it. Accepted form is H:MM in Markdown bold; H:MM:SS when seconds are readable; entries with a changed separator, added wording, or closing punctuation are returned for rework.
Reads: **10:53**
